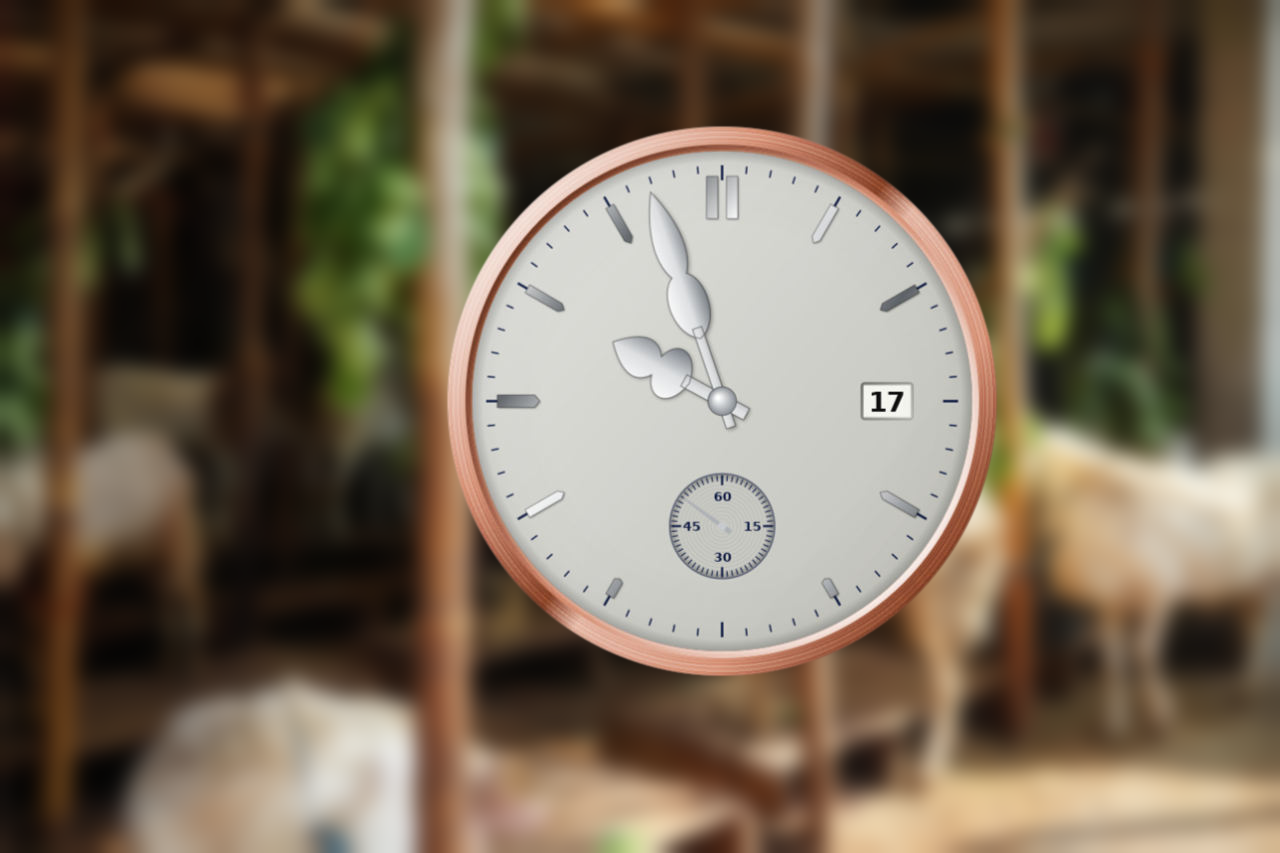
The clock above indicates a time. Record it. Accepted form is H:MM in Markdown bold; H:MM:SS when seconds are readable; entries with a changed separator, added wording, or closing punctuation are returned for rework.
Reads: **9:56:51**
